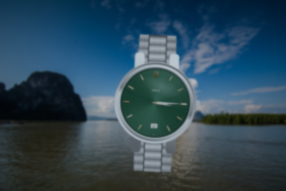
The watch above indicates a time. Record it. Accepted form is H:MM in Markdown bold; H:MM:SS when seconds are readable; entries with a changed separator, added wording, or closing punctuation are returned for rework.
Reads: **3:15**
